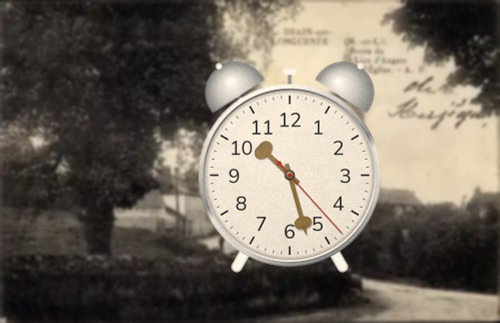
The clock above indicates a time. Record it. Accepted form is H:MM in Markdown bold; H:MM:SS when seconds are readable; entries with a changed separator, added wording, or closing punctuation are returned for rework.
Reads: **10:27:23**
